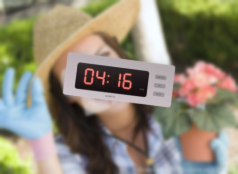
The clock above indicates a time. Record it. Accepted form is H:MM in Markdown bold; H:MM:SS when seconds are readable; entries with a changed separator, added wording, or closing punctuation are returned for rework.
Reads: **4:16**
